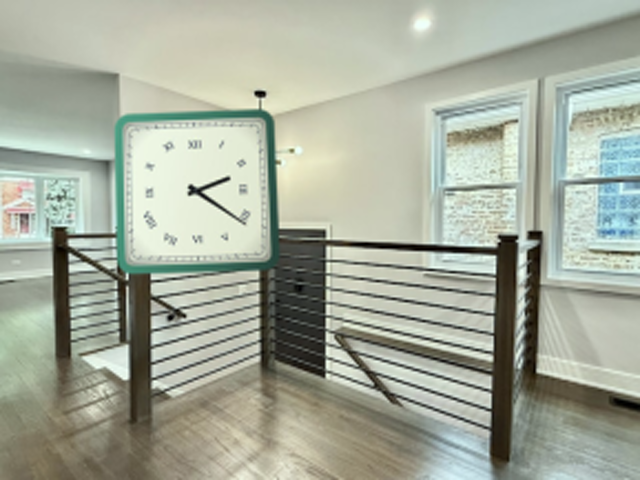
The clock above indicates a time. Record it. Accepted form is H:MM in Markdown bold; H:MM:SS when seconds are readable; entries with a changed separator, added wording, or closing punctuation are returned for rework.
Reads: **2:21**
